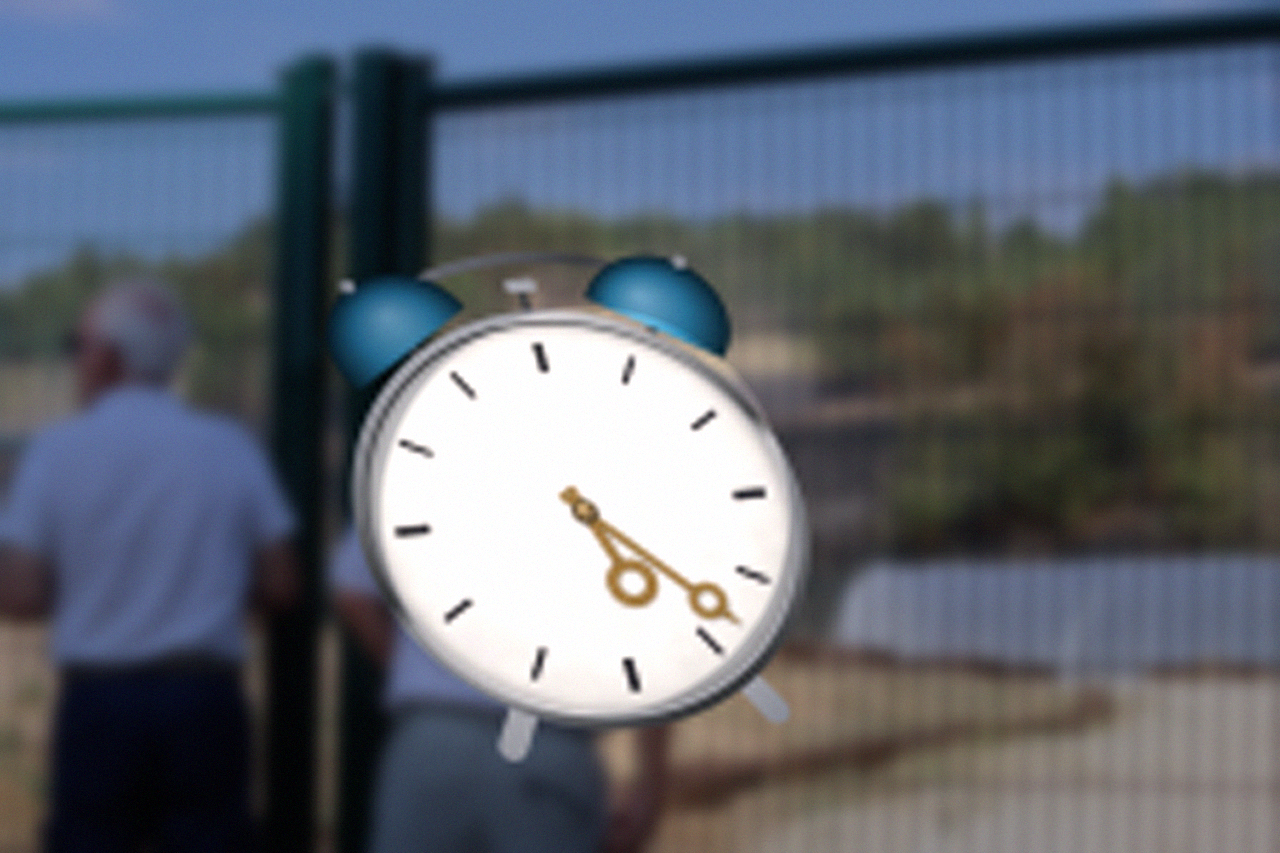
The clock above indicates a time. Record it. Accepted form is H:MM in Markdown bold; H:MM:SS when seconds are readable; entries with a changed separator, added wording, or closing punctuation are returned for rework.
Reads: **5:23**
